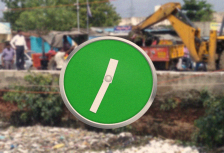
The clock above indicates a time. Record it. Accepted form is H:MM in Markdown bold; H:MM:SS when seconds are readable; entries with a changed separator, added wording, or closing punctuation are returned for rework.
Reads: **12:34**
